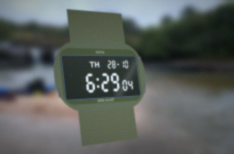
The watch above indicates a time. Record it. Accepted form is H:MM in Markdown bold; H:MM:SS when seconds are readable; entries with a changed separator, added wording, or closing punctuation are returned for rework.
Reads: **6:29:04**
